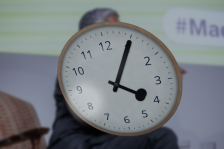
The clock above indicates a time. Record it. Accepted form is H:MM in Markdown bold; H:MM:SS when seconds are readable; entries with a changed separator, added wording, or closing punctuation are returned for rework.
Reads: **4:05**
